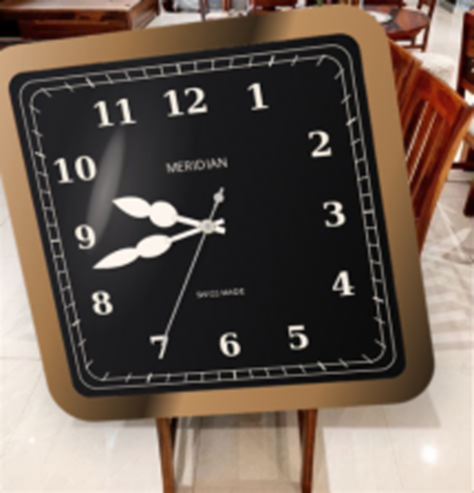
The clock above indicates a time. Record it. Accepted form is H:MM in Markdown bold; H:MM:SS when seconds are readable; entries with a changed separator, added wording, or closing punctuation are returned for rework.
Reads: **9:42:35**
